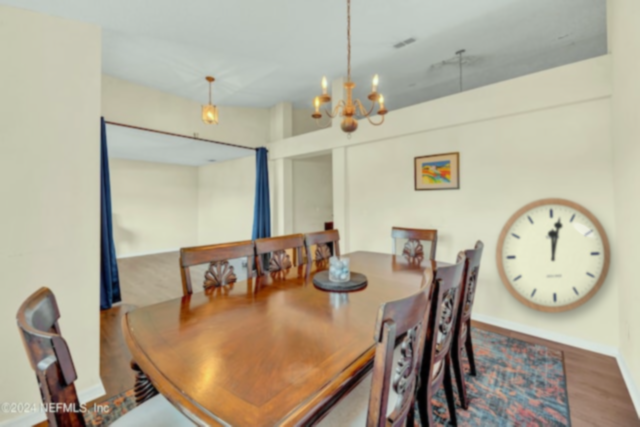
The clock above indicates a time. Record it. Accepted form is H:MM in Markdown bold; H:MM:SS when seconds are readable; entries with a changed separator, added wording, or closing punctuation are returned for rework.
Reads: **12:02**
